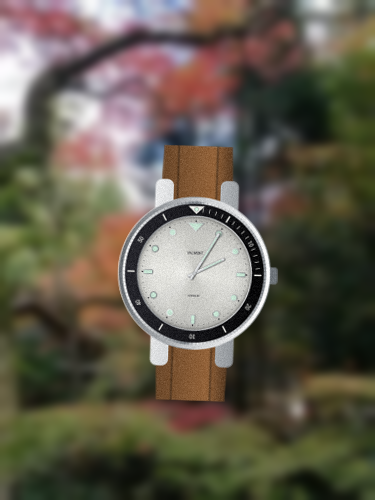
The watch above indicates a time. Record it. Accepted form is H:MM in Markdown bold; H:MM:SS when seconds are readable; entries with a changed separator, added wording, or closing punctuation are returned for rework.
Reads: **2:05**
